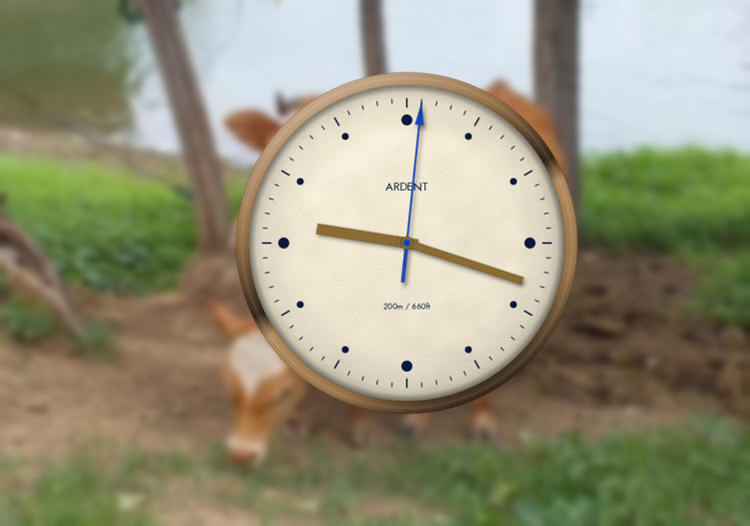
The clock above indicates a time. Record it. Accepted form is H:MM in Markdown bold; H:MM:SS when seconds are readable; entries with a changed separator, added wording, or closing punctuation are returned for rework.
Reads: **9:18:01**
